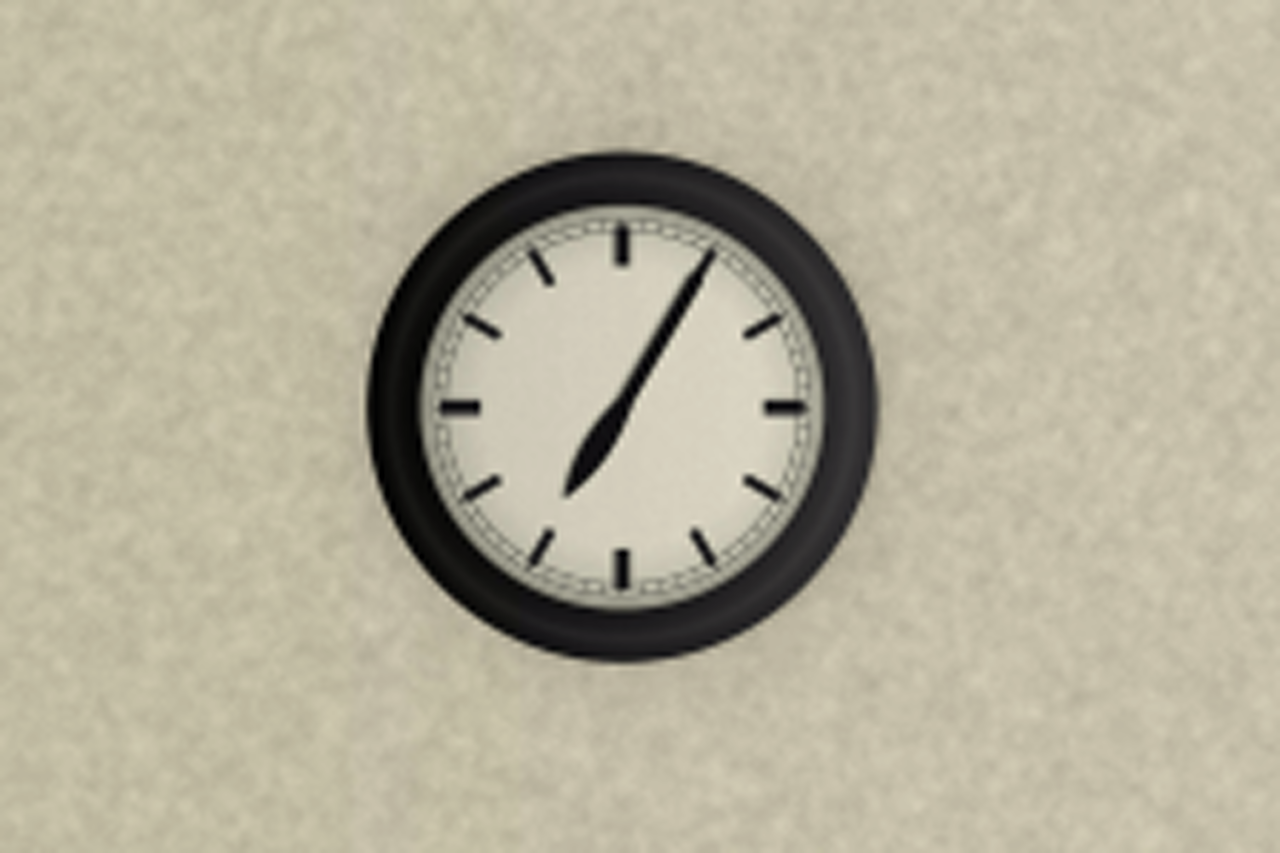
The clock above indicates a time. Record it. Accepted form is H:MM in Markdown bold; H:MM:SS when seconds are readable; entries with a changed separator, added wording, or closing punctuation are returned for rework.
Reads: **7:05**
